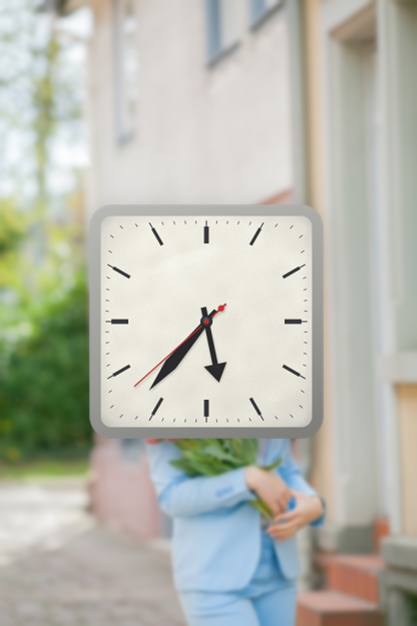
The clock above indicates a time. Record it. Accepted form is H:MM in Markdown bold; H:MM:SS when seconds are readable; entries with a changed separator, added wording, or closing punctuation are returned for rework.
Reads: **5:36:38**
